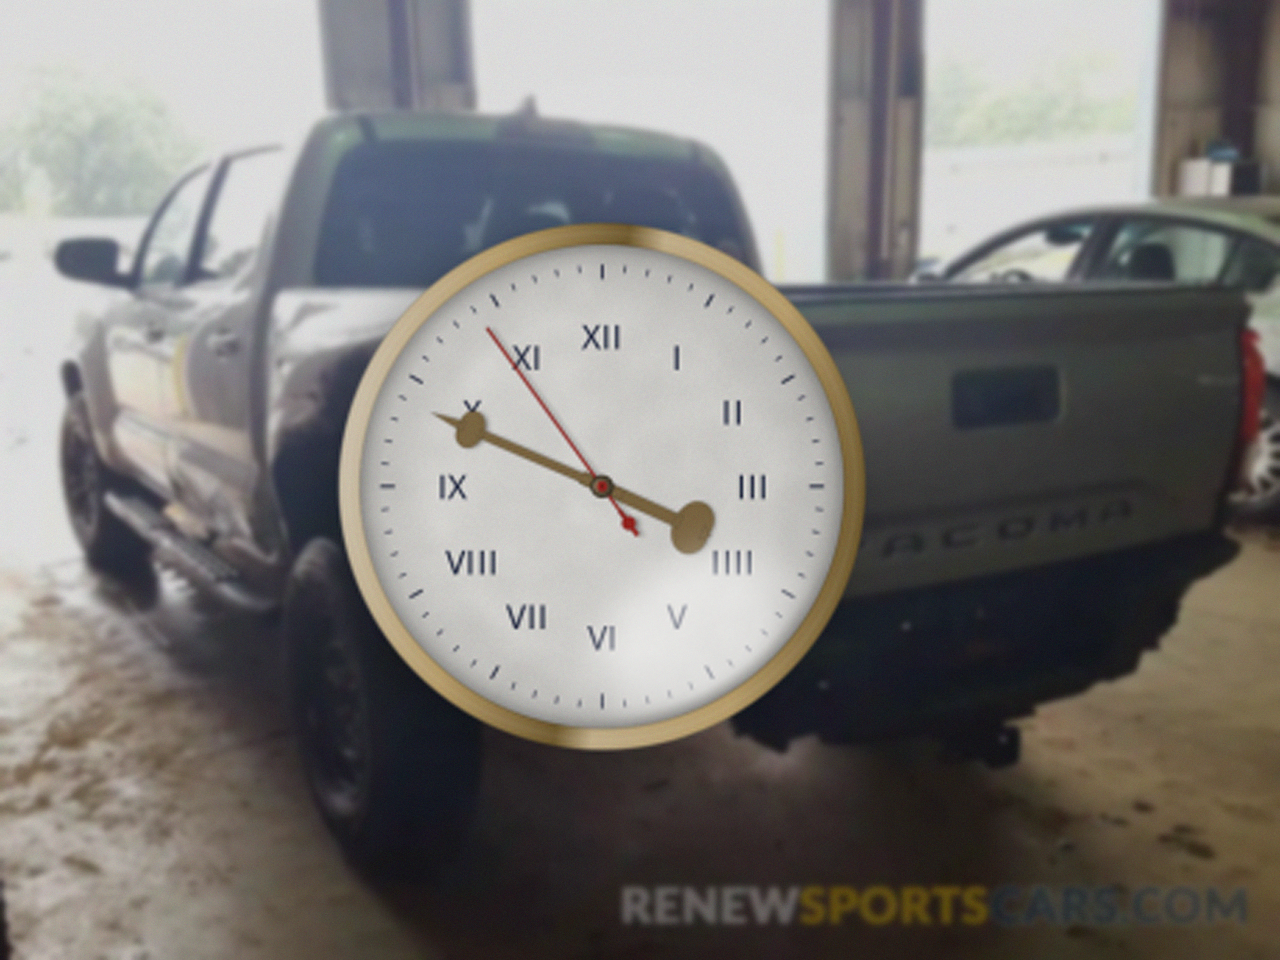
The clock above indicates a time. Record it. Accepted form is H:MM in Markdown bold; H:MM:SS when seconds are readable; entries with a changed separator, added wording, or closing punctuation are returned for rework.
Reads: **3:48:54**
